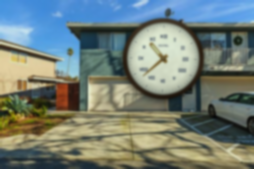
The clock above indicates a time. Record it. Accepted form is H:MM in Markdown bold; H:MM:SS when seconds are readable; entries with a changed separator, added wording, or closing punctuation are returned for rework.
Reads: **10:38**
